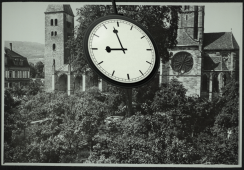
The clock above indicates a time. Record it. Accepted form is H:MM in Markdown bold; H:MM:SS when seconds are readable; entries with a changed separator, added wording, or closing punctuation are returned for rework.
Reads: **8:58**
